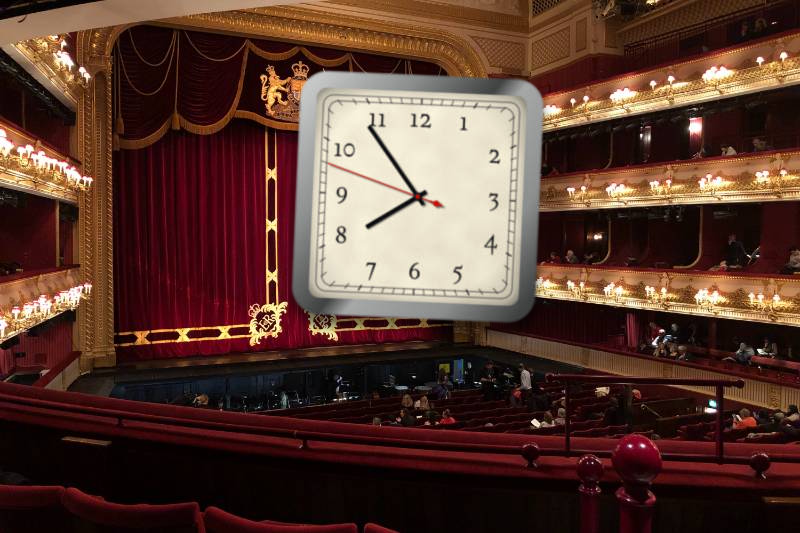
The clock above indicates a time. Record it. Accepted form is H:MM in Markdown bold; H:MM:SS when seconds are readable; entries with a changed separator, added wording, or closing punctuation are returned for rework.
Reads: **7:53:48**
